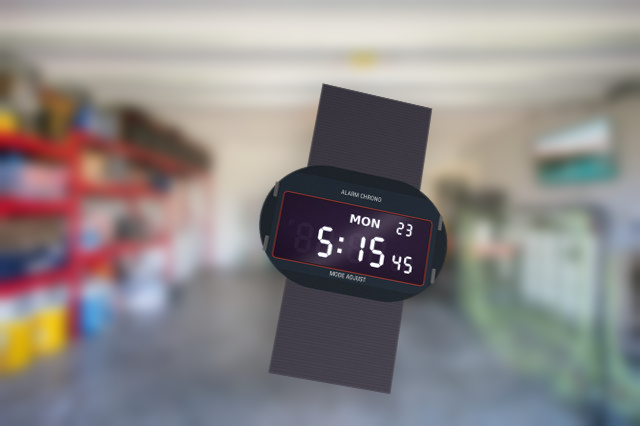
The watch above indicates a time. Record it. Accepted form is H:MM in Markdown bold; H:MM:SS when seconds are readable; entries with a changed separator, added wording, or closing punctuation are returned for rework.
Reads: **5:15:45**
